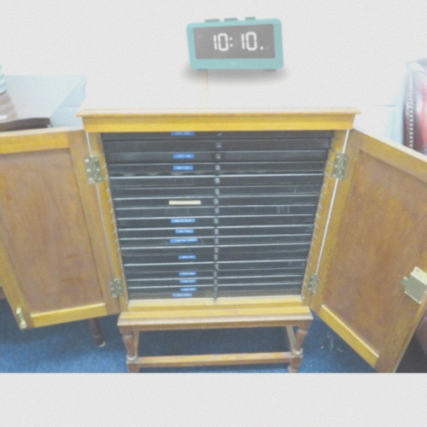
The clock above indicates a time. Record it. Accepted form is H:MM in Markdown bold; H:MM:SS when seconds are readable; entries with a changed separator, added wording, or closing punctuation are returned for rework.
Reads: **10:10**
